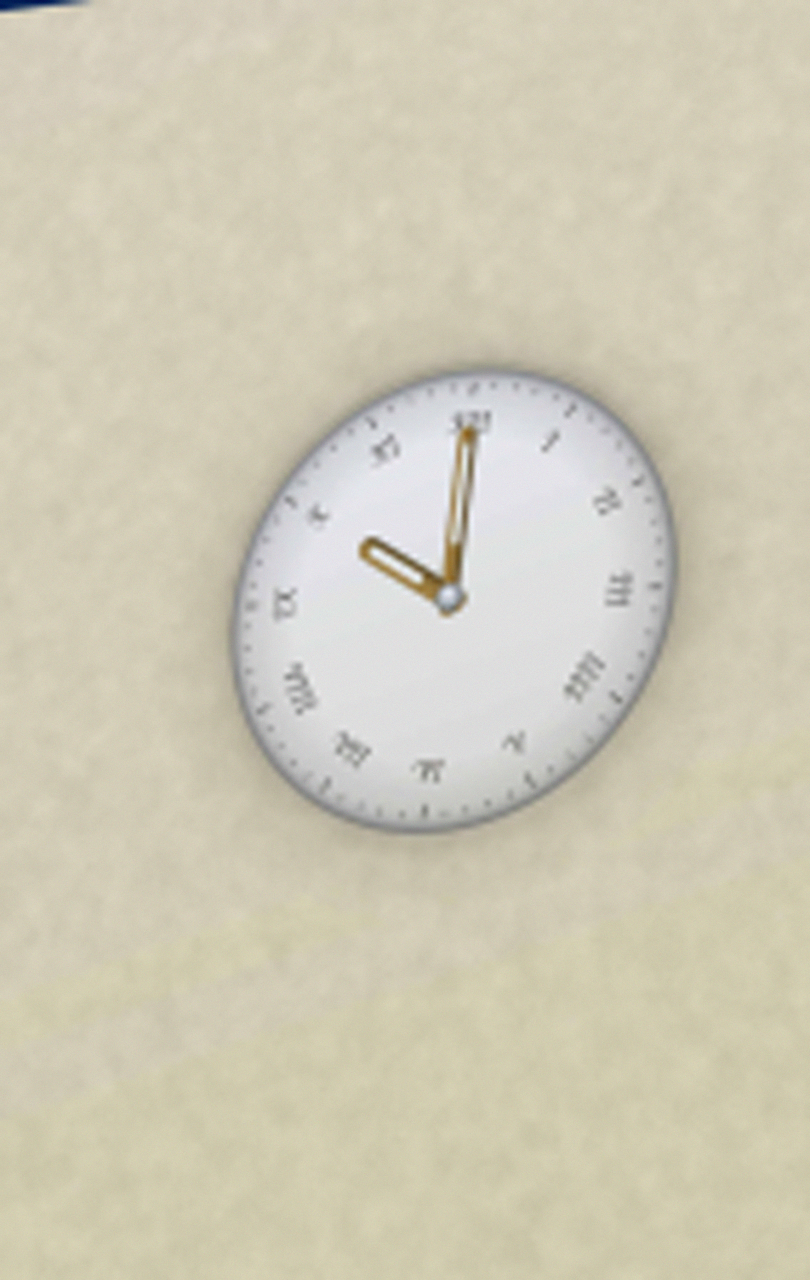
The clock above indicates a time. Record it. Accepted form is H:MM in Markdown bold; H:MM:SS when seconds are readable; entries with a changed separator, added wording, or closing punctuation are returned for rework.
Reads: **10:00**
